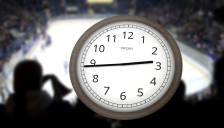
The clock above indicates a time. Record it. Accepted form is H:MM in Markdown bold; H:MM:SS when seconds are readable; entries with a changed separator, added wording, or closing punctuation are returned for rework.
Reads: **2:44**
